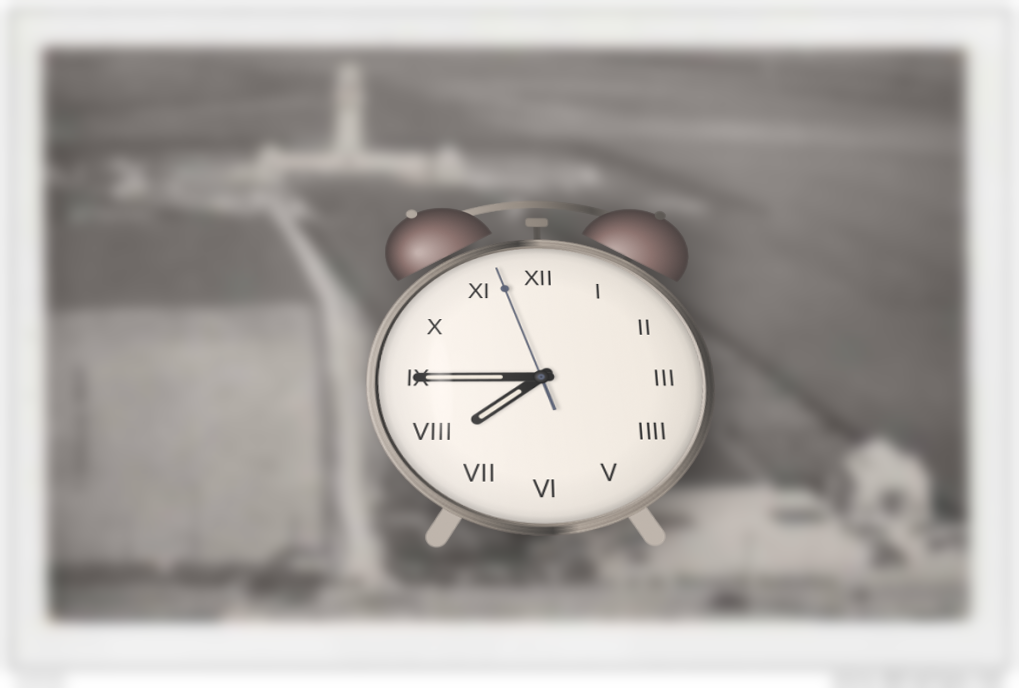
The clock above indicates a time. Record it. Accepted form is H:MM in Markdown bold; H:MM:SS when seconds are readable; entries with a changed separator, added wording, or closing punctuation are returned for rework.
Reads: **7:44:57**
